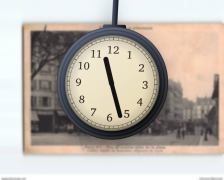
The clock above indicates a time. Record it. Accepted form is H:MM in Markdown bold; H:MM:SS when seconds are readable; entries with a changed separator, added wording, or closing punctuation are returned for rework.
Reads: **11:27**
